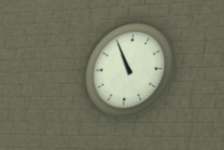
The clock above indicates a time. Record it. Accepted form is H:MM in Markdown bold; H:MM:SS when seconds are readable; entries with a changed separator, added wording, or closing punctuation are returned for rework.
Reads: **10:55**
